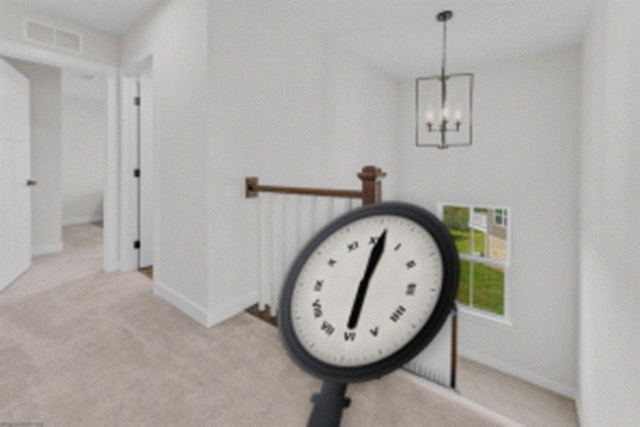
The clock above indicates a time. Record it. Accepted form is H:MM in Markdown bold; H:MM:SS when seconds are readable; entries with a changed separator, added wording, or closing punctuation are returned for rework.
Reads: **6:01**
